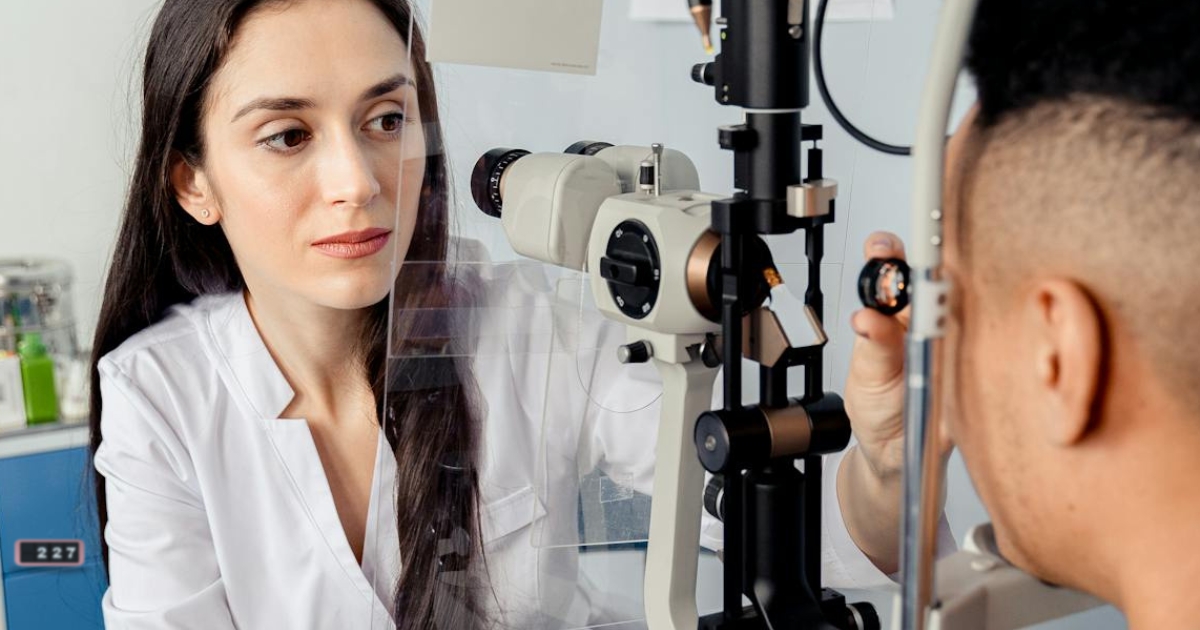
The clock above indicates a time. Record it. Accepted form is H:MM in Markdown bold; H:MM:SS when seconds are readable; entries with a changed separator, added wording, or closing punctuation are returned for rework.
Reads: **2:27**
